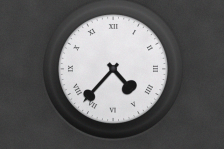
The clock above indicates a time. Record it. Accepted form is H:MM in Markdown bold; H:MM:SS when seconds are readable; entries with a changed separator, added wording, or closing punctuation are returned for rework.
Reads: **4:37**
